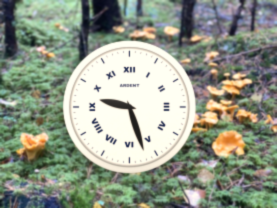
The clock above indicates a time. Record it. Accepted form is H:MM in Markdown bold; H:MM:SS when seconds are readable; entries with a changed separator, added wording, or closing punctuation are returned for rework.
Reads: **9:27**
